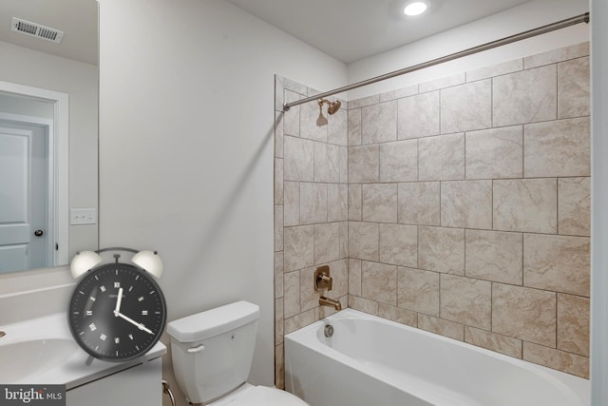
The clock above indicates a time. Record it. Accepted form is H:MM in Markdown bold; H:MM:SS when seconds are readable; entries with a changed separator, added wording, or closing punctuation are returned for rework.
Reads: **12:20**
